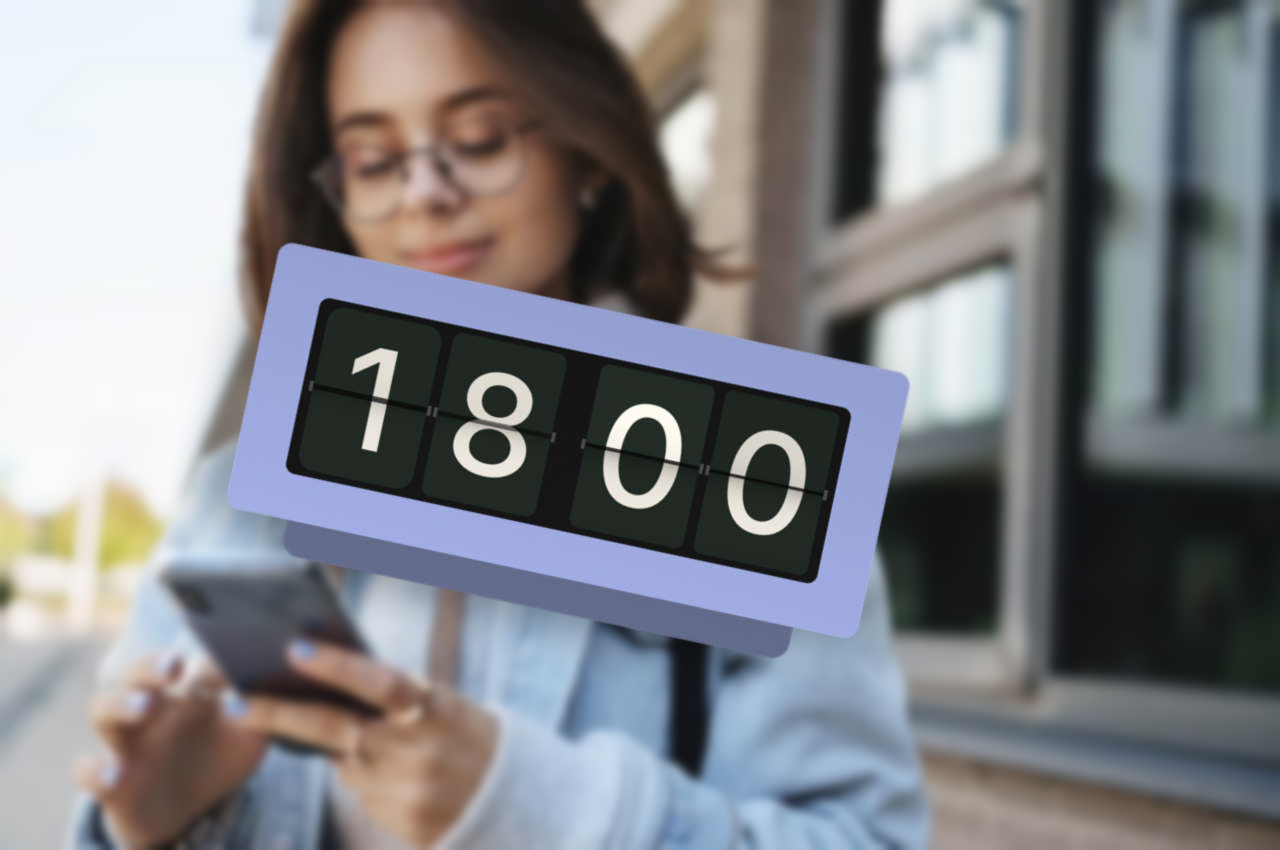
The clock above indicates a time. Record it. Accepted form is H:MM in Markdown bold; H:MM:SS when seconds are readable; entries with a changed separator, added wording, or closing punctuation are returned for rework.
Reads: **18:00**
